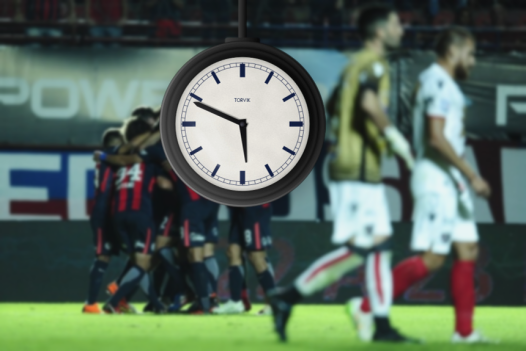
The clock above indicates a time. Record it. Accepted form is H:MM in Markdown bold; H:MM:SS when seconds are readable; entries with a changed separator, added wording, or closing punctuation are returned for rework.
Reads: **5:49**
